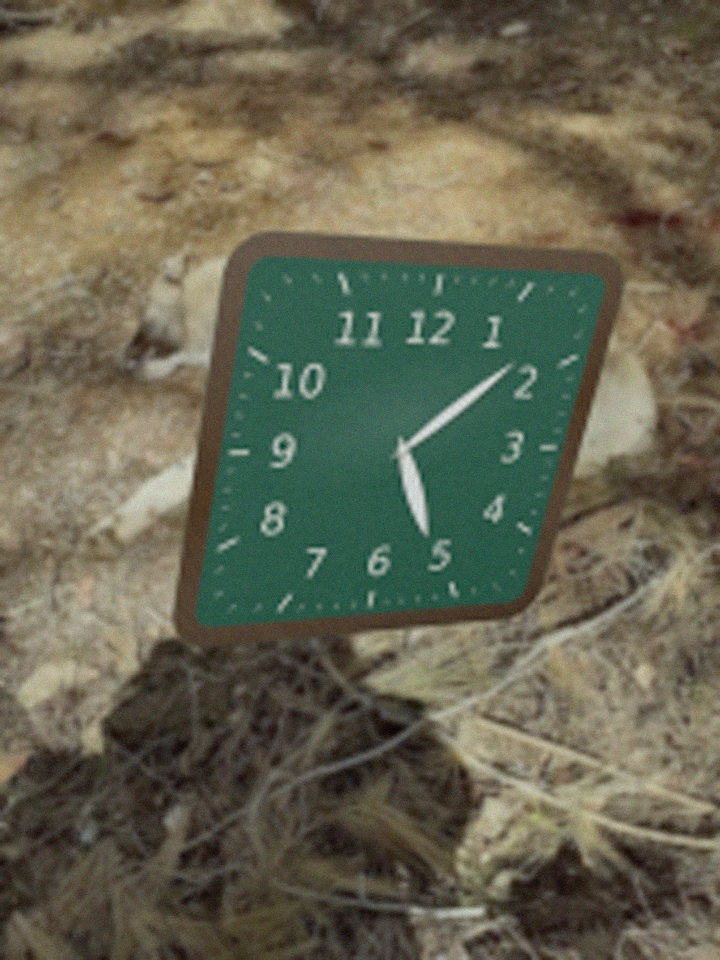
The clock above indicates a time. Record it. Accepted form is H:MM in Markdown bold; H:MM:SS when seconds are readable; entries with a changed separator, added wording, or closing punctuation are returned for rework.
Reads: **5:08**
